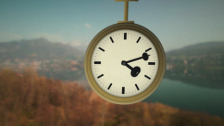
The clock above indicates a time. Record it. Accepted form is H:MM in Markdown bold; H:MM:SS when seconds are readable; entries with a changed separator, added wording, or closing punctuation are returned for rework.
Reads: **4:12**
